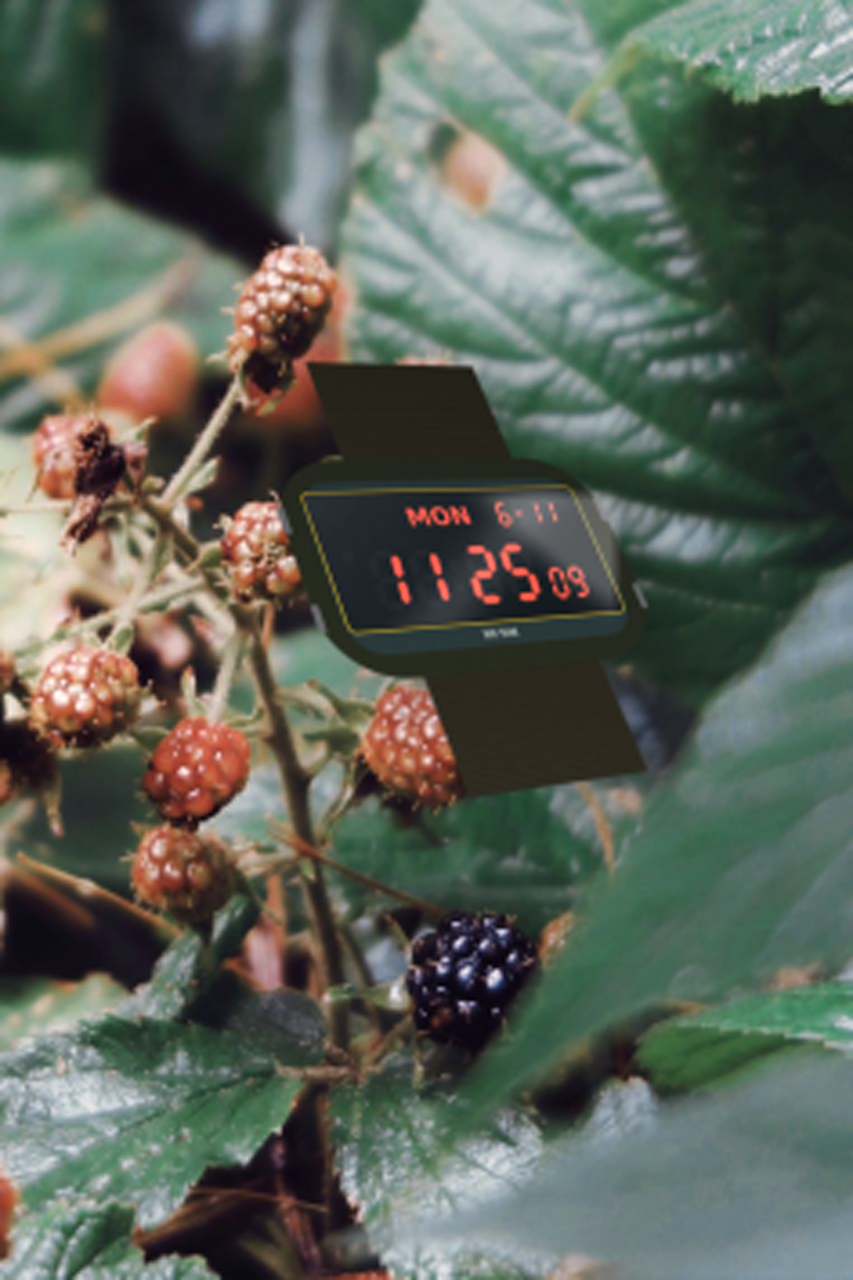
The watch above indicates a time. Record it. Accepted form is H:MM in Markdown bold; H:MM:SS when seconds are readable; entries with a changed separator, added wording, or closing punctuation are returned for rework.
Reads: **11:25:09**
